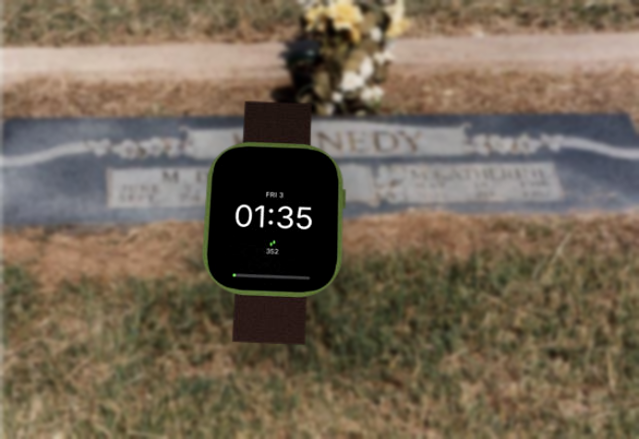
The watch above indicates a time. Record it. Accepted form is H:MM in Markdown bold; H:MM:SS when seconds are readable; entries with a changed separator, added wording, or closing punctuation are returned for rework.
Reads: **1:35**
